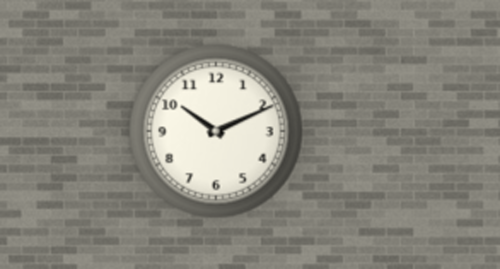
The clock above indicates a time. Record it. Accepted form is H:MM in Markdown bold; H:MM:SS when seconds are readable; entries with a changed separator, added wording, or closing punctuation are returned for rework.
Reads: **10:11**
